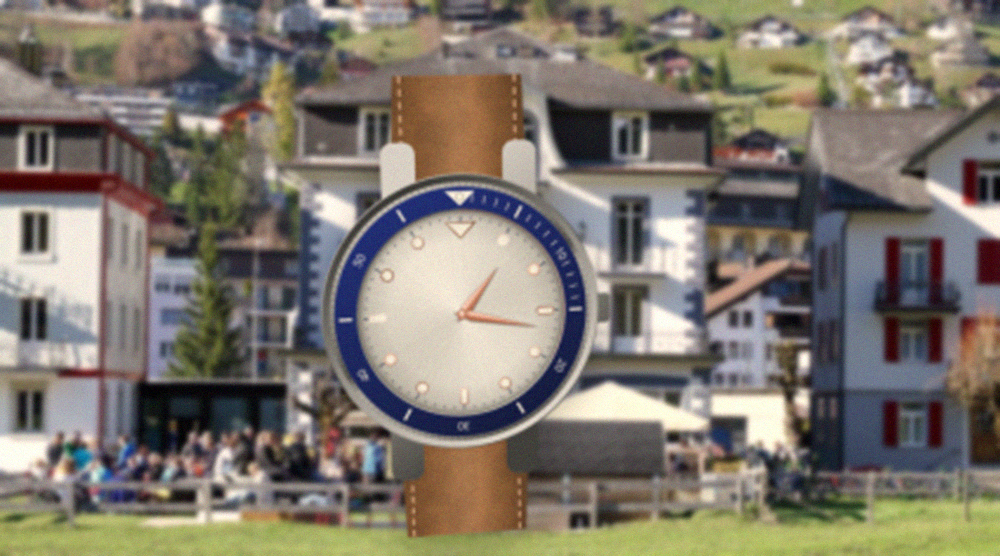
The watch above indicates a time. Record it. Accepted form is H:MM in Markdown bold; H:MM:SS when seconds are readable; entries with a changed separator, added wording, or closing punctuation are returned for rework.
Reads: **1:17**
